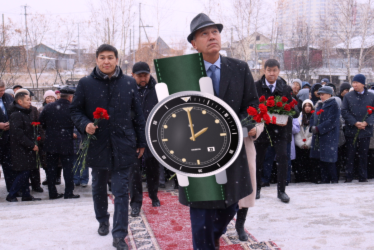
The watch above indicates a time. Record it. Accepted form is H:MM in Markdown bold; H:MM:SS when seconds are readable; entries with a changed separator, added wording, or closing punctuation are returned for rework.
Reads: **2:00**
